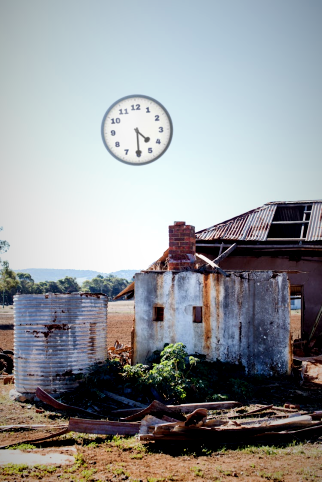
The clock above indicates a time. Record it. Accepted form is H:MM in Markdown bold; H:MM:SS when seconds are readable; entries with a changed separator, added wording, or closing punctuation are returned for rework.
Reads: **4:30**
